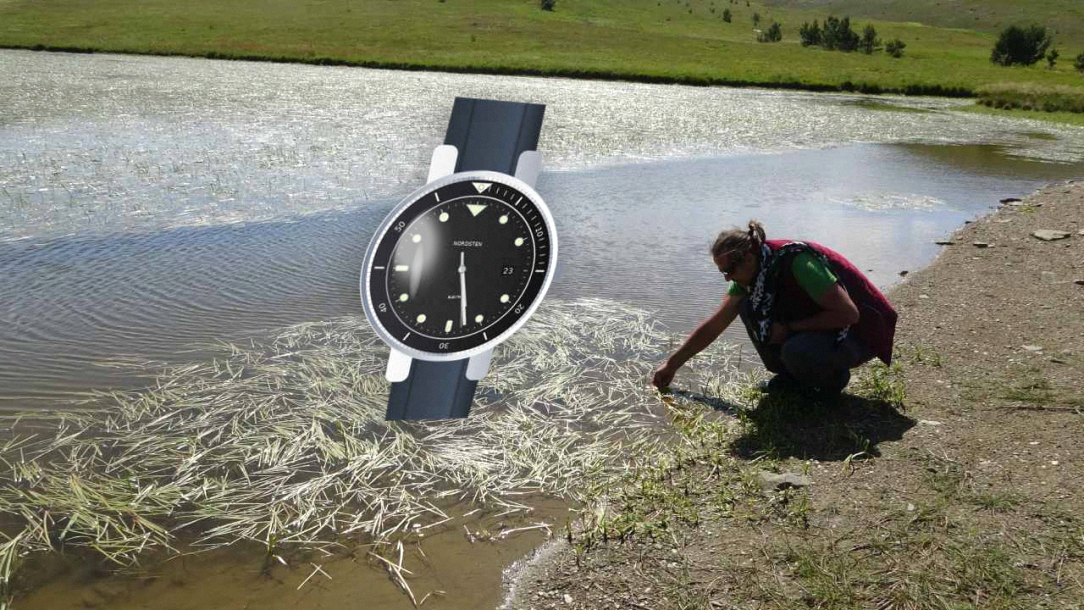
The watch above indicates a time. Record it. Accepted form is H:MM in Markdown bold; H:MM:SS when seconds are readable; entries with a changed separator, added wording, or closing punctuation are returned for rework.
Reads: **5:27:28**
